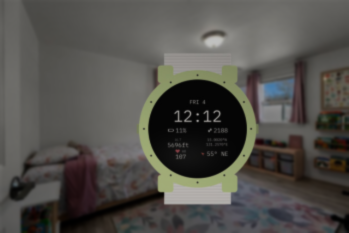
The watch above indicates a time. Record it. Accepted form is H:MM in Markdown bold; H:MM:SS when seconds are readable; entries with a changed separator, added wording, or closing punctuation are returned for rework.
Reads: **12:12**
